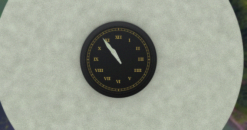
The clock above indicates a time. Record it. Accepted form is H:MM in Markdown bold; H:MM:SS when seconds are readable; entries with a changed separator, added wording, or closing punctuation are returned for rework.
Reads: **10:54**
